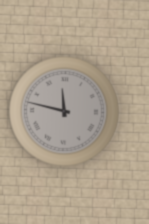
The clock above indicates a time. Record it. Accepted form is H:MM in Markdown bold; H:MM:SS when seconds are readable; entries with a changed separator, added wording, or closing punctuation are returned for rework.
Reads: **11:47**
